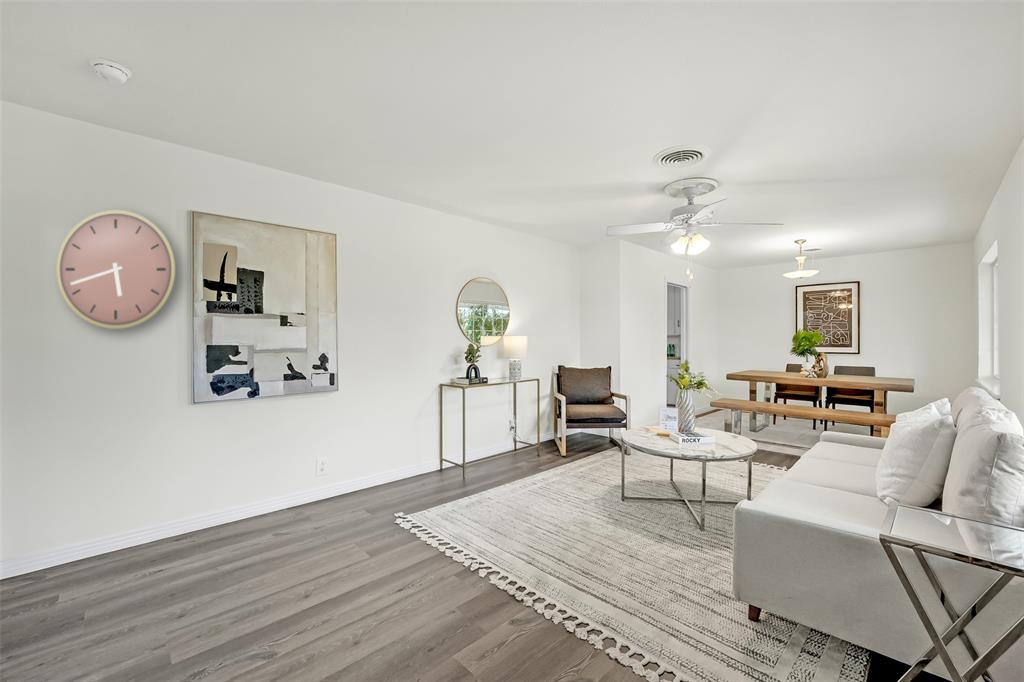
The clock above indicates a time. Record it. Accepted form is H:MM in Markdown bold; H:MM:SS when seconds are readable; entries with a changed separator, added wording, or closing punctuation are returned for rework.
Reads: **5:42**
